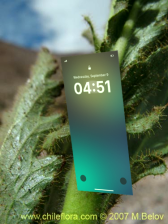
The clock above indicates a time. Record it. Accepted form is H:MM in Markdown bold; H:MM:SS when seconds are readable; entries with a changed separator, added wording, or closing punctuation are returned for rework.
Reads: **4:51**
